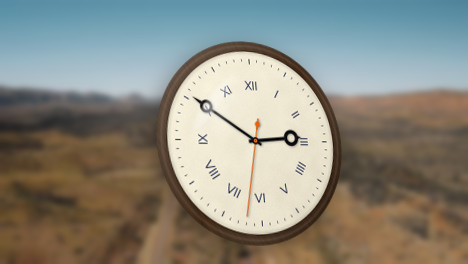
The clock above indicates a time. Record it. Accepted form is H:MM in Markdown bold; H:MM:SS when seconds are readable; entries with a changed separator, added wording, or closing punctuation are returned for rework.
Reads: **2:50:32**
